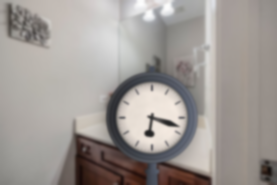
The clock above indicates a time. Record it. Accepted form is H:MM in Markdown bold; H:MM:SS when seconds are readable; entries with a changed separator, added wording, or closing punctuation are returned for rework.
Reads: **6:18**
